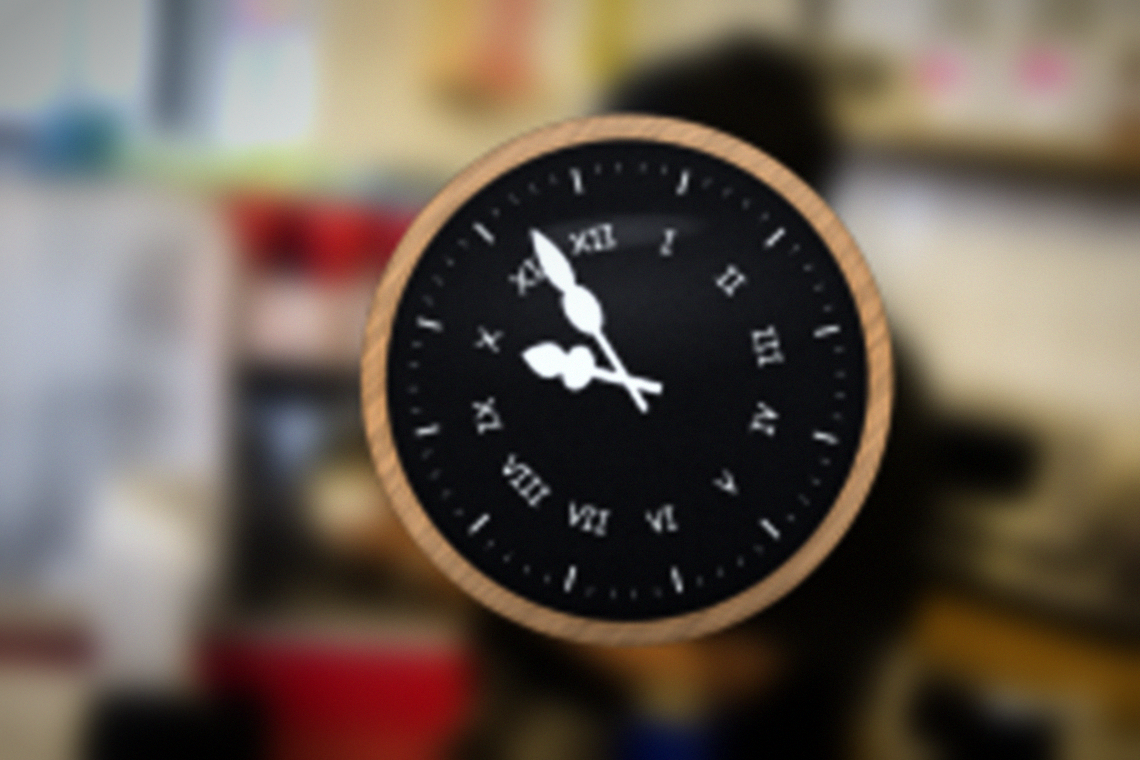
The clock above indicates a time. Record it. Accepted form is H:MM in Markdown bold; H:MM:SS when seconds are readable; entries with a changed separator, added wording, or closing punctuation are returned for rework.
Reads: **9:57**
